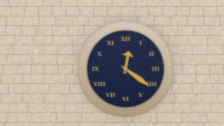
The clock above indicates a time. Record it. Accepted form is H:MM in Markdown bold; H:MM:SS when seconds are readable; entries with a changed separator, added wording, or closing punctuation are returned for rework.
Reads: **12:21**
